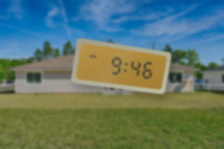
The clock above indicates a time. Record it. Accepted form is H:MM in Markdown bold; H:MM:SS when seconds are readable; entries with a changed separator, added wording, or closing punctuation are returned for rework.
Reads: **9:46**
